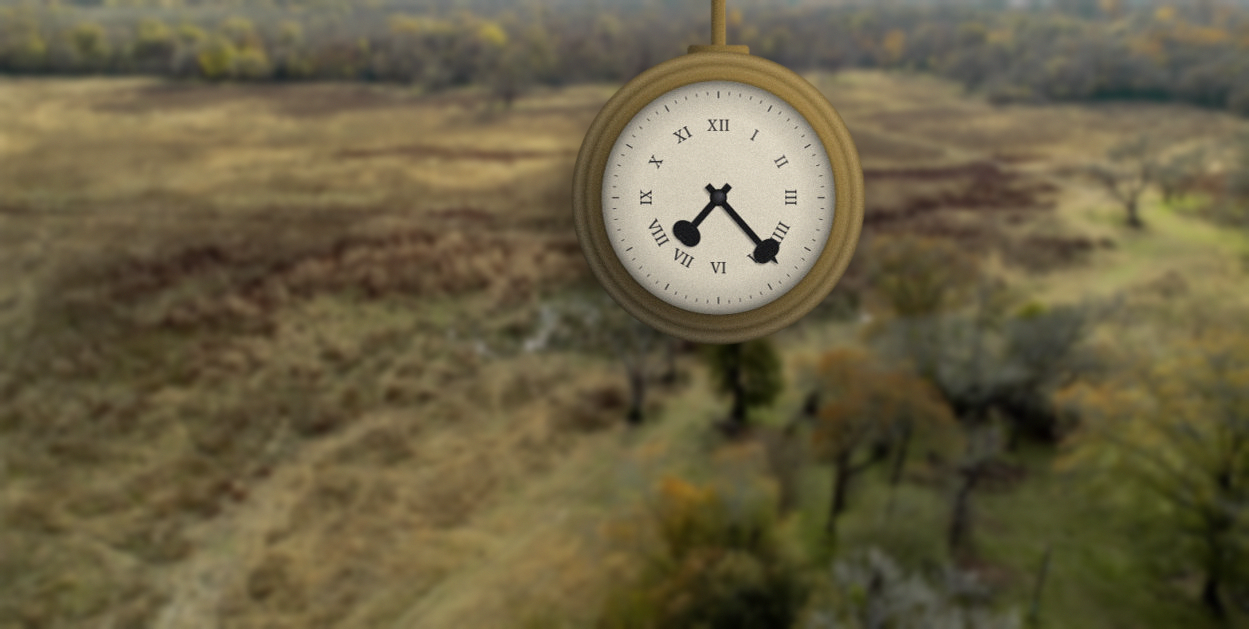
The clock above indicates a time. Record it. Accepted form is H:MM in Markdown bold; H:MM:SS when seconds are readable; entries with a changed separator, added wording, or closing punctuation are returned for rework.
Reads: **7:23**
